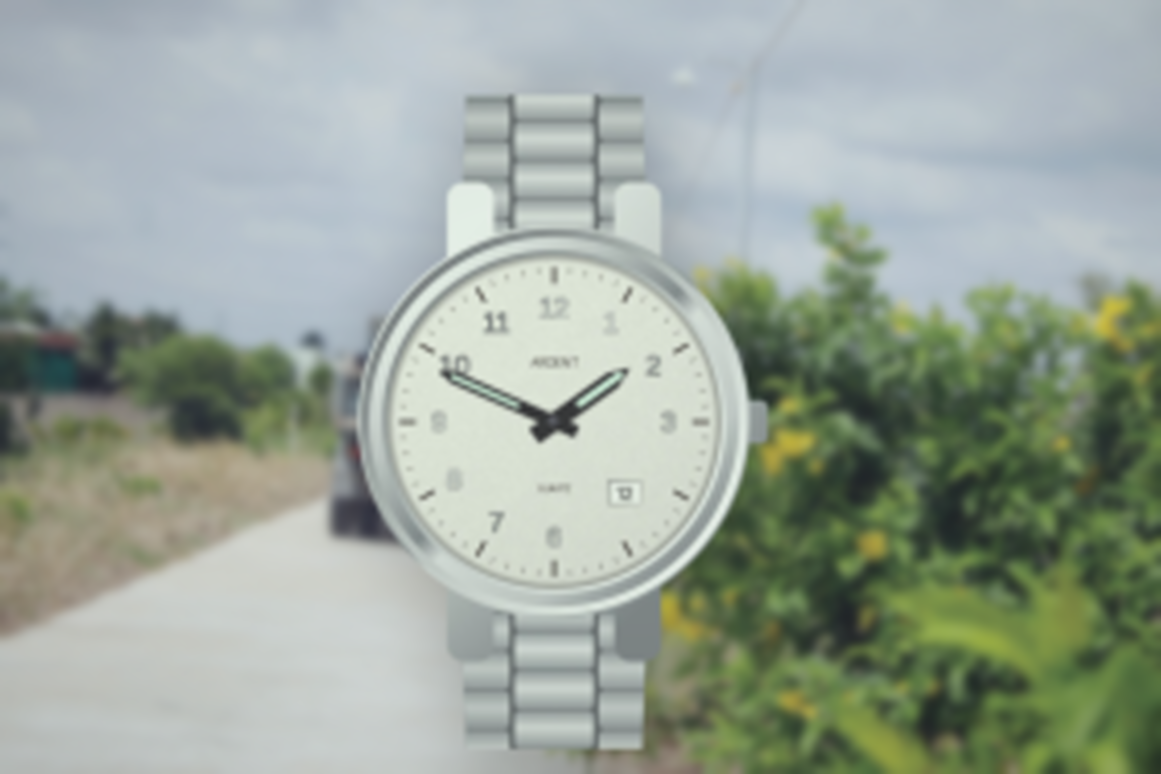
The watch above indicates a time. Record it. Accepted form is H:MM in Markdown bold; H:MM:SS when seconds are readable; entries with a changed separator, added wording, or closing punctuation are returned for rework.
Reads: **1:49**
